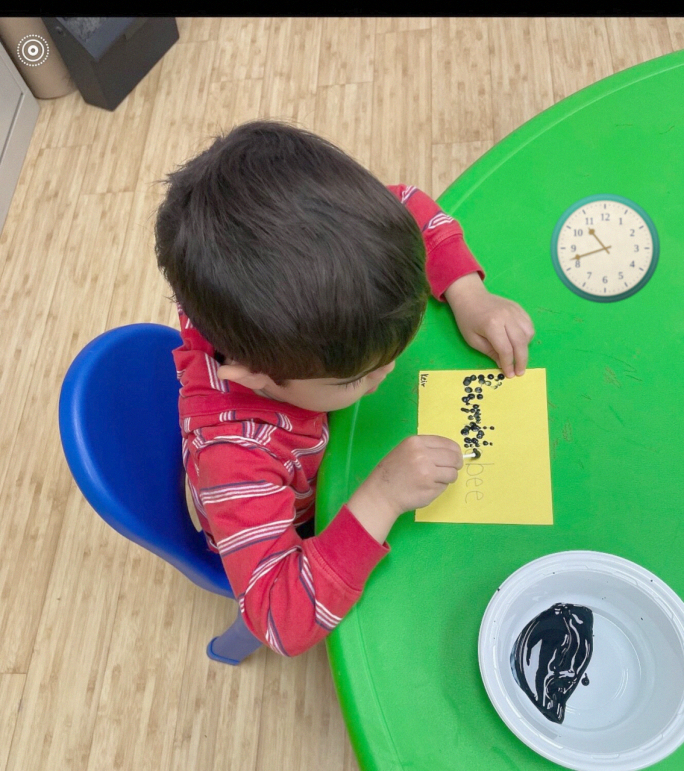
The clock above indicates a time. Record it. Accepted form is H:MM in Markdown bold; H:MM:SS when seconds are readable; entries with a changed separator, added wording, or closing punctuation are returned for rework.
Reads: **10:42**
